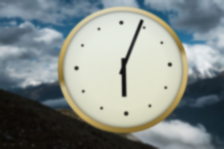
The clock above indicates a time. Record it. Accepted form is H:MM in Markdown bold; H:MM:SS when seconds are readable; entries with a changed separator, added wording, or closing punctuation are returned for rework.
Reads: **6:04**
